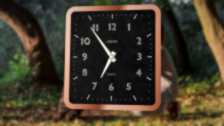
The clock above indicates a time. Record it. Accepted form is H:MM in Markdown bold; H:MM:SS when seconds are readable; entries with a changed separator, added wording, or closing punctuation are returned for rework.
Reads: **6:54**
